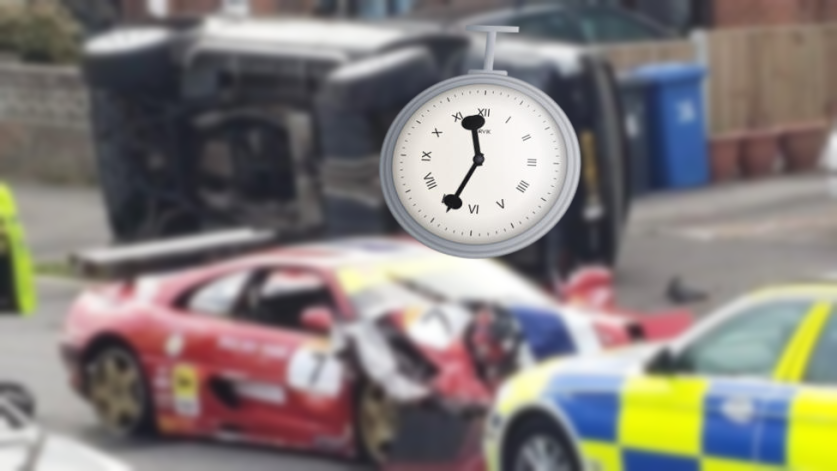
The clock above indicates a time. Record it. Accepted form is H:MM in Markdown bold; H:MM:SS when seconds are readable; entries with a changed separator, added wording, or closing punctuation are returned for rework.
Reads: **11:34**
